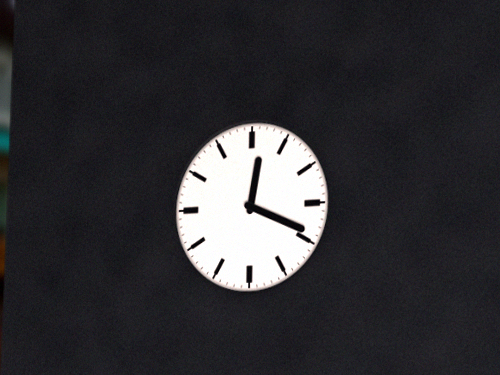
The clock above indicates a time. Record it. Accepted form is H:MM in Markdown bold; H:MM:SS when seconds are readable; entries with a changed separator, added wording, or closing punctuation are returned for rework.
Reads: **12:19**
